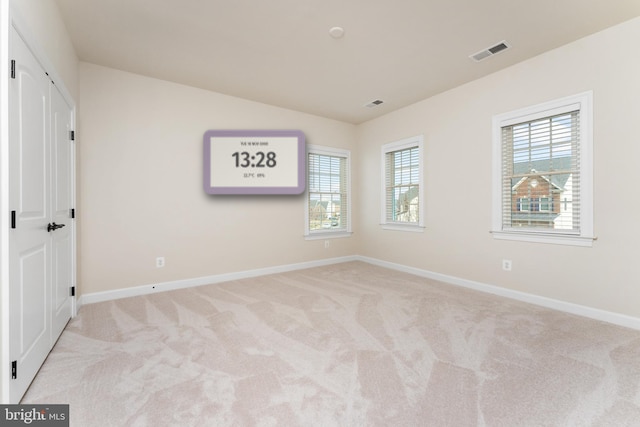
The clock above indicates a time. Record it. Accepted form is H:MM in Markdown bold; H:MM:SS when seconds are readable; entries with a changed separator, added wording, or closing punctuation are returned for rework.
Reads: **13:28**
